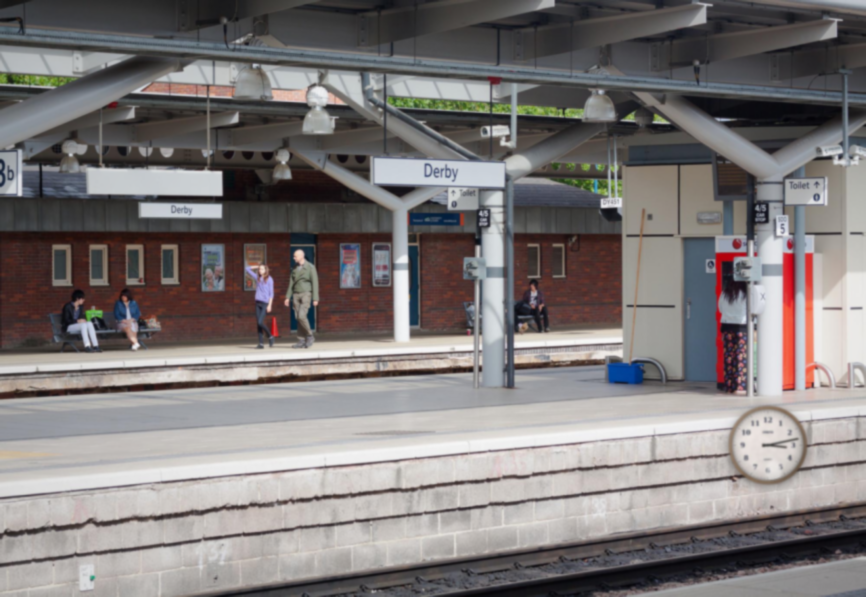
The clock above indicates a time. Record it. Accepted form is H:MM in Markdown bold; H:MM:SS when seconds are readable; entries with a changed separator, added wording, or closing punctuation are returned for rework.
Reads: **3:13**
